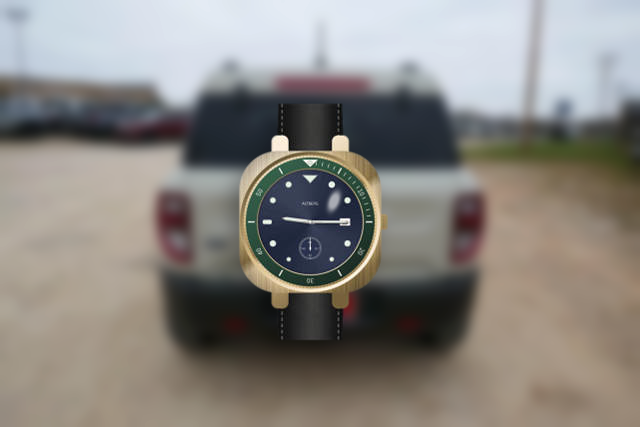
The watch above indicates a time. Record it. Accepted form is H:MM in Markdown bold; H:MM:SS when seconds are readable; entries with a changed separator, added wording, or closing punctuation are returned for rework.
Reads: **9:15**
